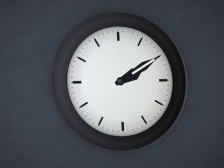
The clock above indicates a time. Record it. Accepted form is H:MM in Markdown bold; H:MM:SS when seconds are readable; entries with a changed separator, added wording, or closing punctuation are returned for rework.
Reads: **2:10**
